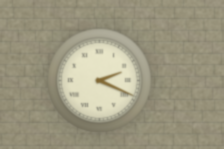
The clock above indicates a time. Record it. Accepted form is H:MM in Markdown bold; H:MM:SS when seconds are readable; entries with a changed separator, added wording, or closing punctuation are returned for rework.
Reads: **2:19**
